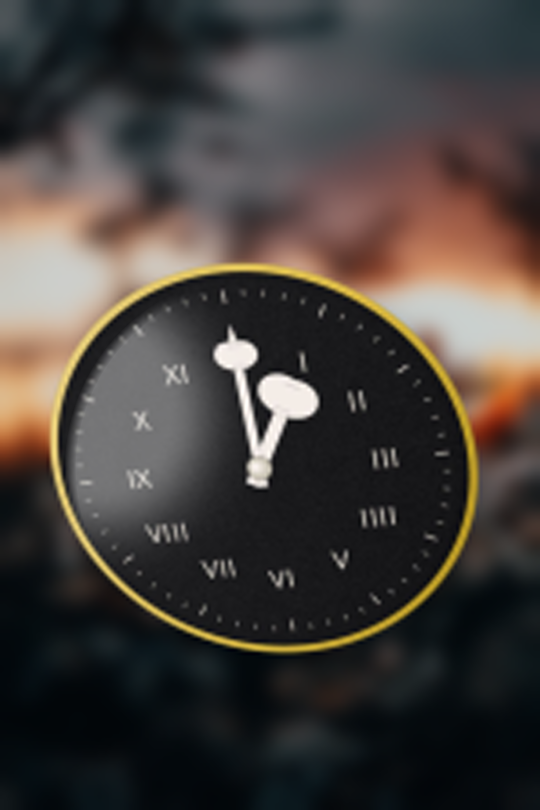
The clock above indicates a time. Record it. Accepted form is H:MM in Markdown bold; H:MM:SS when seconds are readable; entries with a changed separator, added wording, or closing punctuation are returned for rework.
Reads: **1:00**
